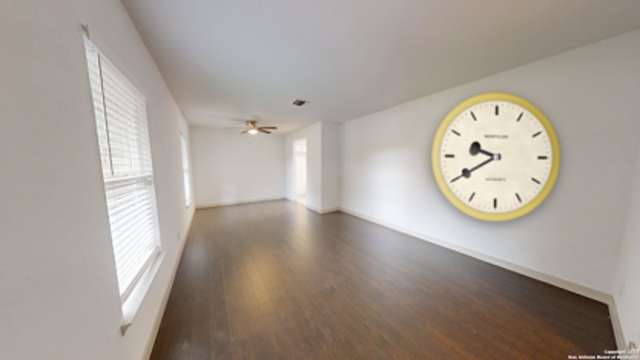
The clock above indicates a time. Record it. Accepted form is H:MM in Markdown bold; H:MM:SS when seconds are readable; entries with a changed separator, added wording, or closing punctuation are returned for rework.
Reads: **9:40**
